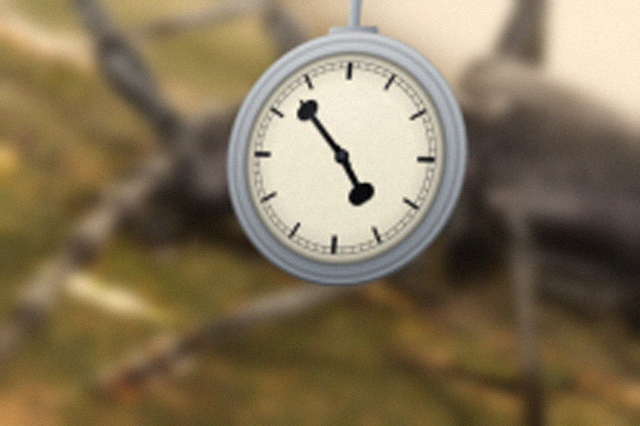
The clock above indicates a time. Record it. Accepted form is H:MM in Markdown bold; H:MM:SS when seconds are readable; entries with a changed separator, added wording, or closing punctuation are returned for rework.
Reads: **4:53**
